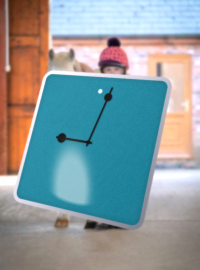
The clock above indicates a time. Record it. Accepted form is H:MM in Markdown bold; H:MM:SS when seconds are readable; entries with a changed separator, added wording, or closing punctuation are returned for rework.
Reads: **9:02**
